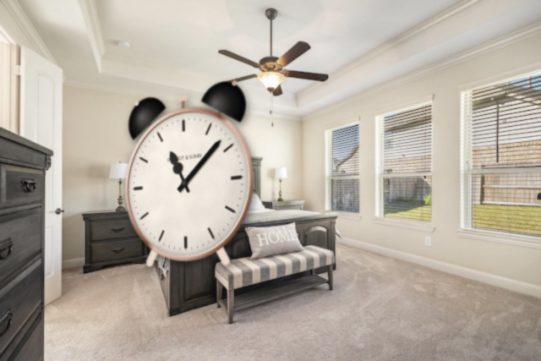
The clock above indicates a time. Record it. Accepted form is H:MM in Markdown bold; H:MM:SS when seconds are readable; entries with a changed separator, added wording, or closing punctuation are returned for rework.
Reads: **11:08**
